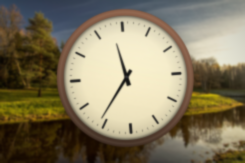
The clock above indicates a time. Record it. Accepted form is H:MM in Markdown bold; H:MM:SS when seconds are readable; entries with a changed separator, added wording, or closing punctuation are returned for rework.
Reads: **11:36**
